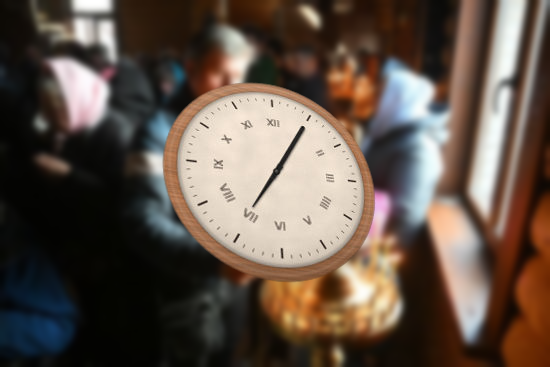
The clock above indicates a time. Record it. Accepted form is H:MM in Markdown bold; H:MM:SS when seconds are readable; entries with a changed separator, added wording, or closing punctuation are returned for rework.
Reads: **7:05**
